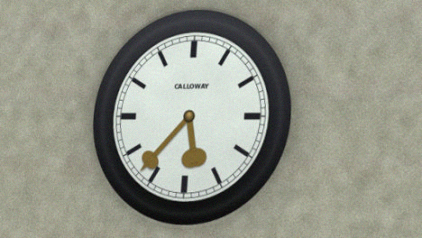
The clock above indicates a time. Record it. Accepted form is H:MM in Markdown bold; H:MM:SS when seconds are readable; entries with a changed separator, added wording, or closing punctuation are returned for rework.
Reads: **5:37**
